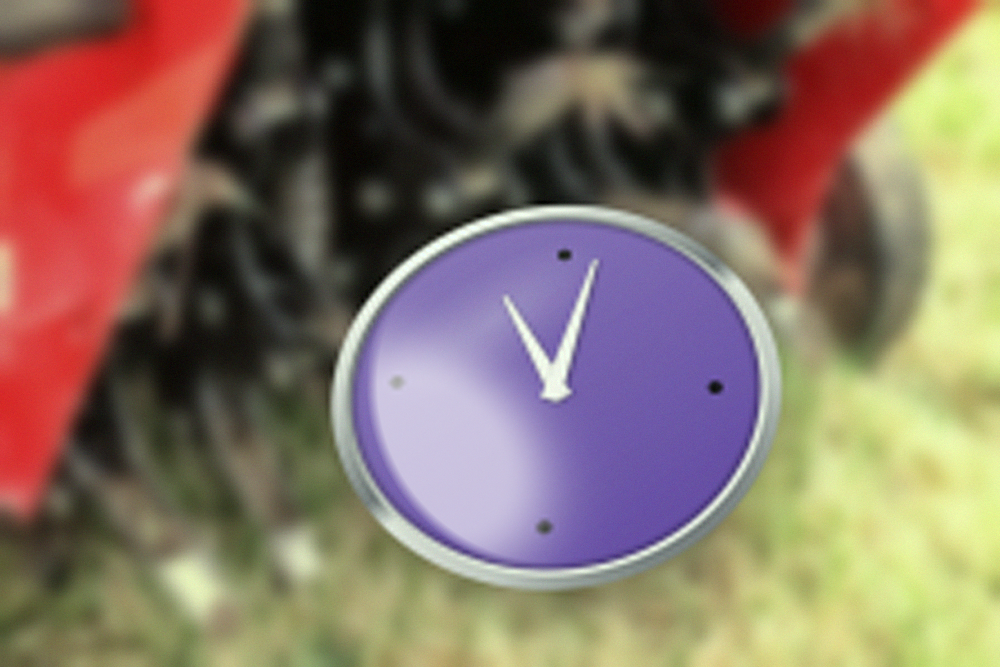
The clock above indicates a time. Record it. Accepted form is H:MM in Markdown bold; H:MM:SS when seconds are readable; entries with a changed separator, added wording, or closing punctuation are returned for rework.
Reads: **11:02**
